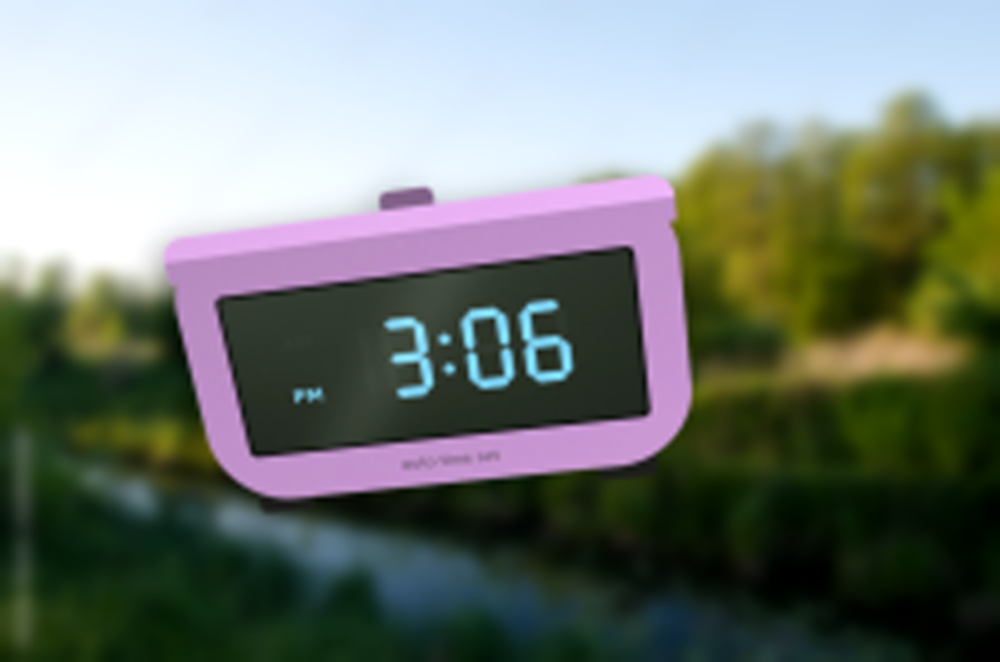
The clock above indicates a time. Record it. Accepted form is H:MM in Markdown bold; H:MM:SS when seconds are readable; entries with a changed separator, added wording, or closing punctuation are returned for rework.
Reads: **3:06**
